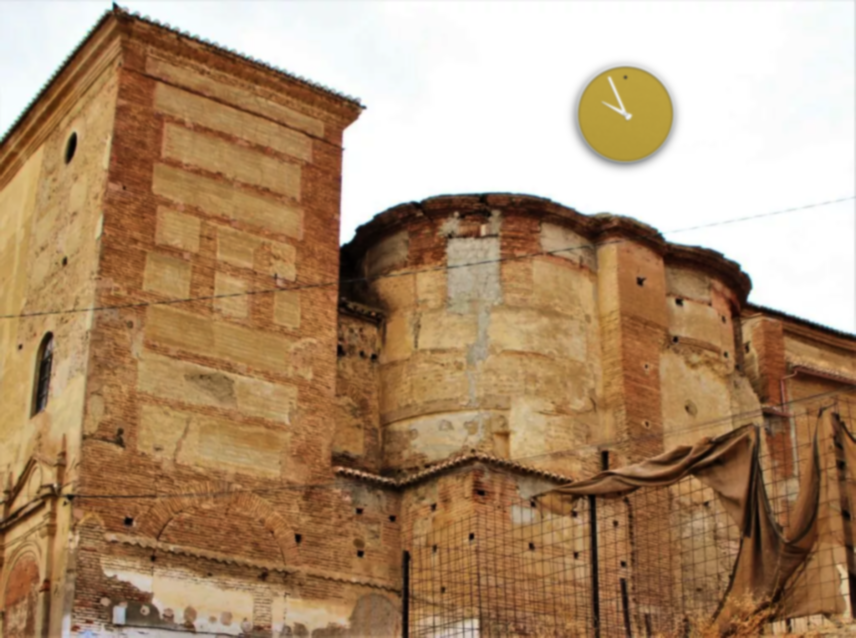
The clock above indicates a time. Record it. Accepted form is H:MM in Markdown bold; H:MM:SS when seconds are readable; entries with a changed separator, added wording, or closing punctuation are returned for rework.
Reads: **9:56**
